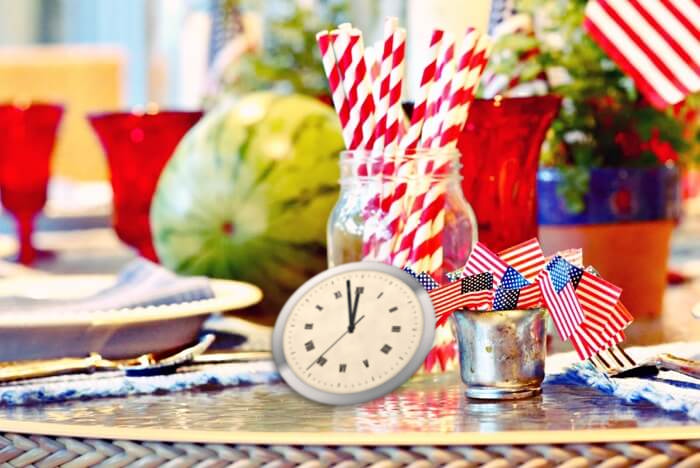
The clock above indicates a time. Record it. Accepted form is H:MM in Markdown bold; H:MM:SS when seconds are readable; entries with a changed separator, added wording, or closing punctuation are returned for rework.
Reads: **11:57:36**
